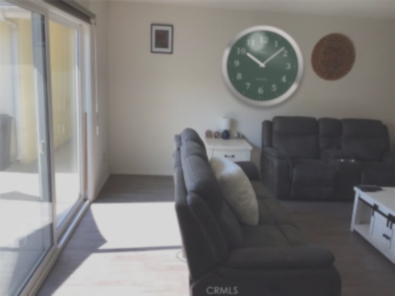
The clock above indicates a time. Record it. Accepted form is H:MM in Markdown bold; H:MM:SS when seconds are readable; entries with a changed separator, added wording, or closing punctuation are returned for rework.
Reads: **10:08**
